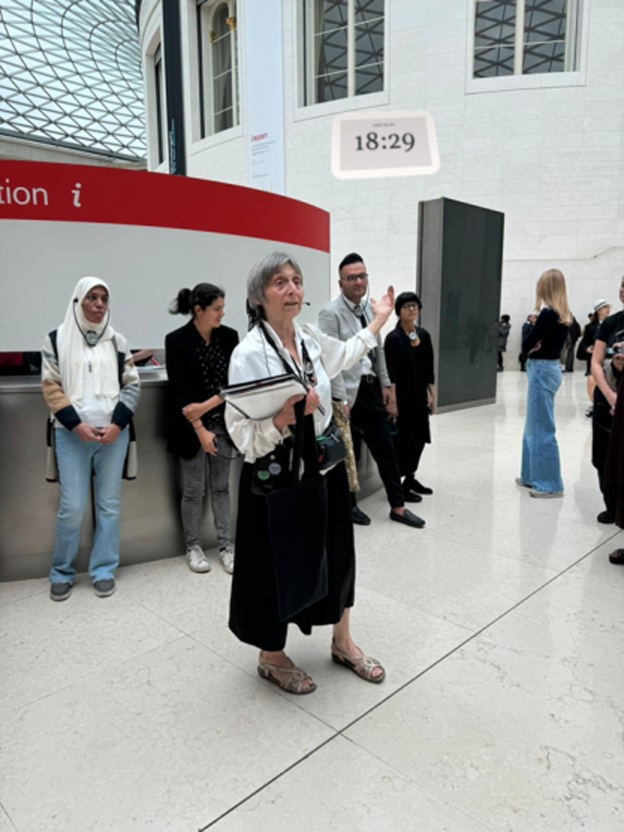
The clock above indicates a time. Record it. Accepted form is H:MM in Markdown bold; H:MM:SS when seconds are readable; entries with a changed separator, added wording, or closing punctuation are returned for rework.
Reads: **18:29**
